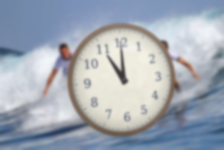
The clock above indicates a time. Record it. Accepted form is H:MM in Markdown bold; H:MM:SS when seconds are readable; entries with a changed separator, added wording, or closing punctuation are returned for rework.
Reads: **11:00**
